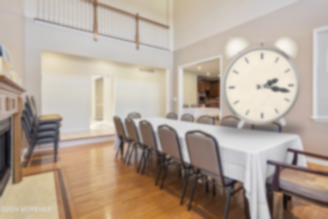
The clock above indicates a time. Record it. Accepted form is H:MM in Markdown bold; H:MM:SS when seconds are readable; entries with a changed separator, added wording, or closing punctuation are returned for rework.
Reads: **2:17**
